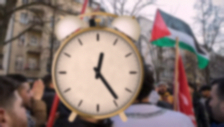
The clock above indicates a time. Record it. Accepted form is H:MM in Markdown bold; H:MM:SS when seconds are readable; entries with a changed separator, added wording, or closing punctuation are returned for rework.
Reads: **12:24**
